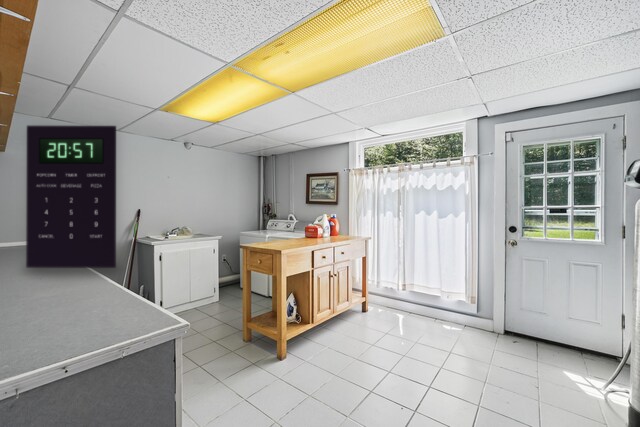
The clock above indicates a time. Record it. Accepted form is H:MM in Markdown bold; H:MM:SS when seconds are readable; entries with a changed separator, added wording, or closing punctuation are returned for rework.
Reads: **20:57**
